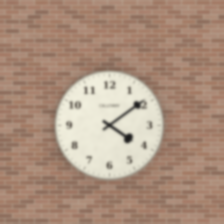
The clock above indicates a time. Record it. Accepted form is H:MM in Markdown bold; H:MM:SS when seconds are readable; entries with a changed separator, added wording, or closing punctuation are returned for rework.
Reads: **4:09**
